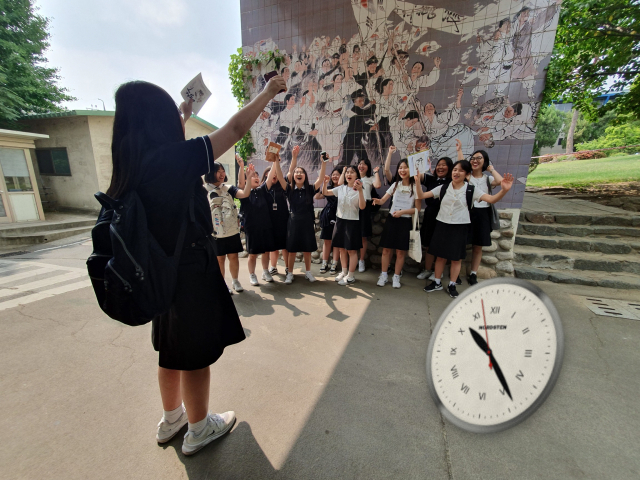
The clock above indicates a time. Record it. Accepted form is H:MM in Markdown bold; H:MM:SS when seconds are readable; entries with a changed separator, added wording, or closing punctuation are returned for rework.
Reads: **10:23:57**
